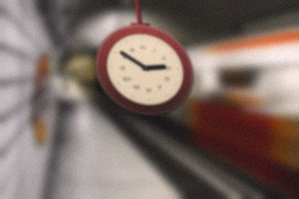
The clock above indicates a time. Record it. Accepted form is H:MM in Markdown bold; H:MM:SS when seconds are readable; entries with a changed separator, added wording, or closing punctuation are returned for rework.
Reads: **2:51**
